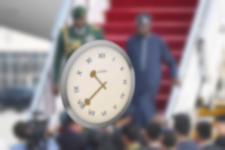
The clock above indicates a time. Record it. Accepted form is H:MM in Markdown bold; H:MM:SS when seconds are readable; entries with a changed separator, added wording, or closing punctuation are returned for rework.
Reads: **10:39**
